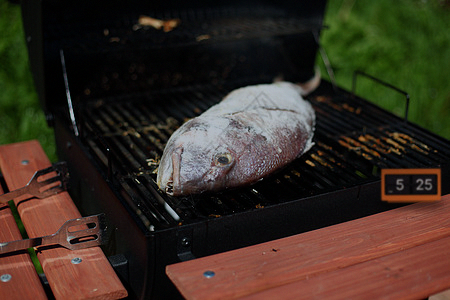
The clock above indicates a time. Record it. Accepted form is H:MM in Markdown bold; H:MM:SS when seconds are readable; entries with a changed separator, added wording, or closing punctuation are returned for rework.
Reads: **5:25**
